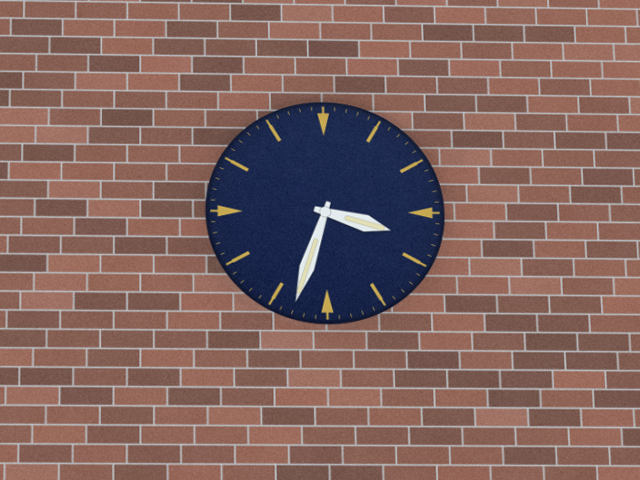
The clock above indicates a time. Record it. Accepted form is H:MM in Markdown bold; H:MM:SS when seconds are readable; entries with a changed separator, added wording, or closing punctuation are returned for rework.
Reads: **3:33**
